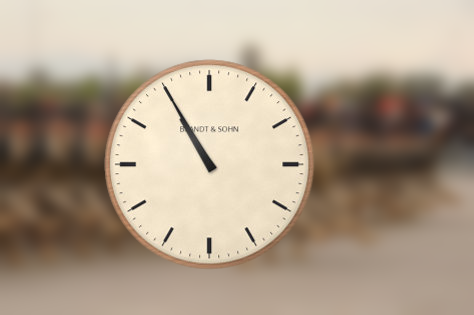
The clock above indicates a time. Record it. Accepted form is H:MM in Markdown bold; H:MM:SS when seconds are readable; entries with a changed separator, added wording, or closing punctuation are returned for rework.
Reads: **10:55**
